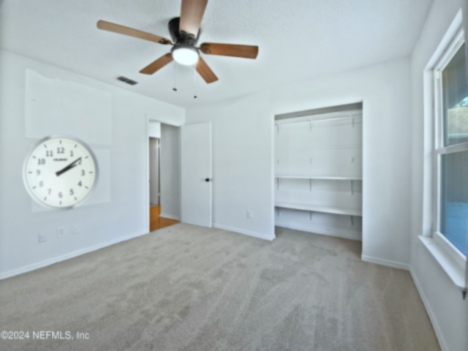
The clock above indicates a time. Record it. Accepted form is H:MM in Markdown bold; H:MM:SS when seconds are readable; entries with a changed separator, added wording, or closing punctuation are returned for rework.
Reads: **2:09**
